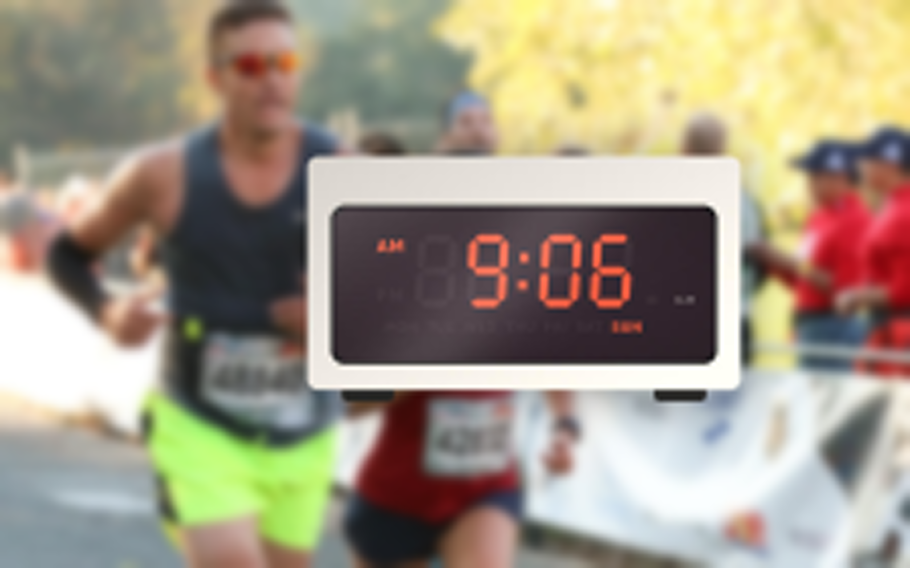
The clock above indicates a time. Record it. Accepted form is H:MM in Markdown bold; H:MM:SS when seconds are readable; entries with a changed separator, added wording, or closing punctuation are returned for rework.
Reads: **9:06**
